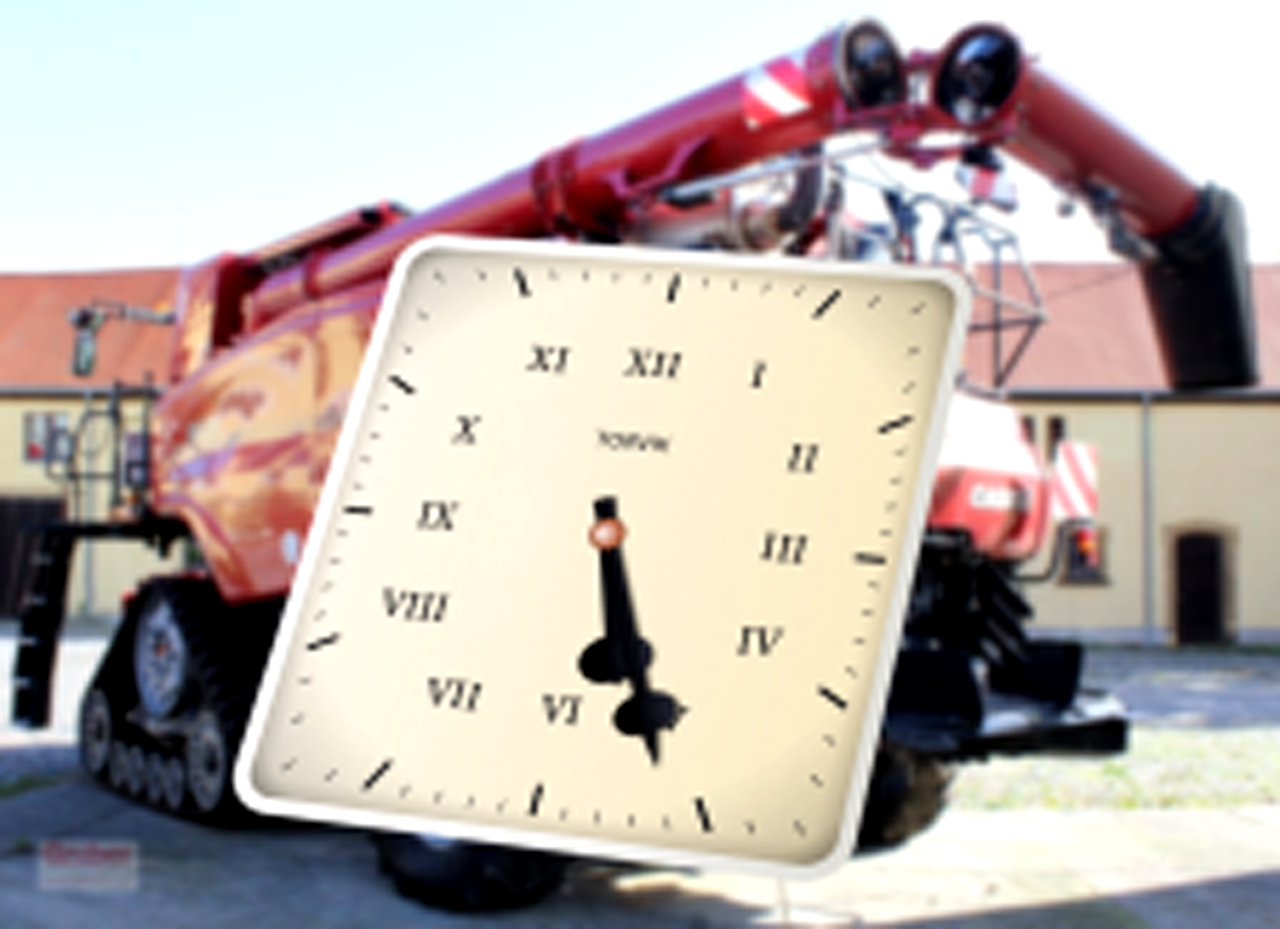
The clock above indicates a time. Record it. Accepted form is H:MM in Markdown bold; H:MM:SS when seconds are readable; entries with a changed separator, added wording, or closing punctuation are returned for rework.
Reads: **5:26**
